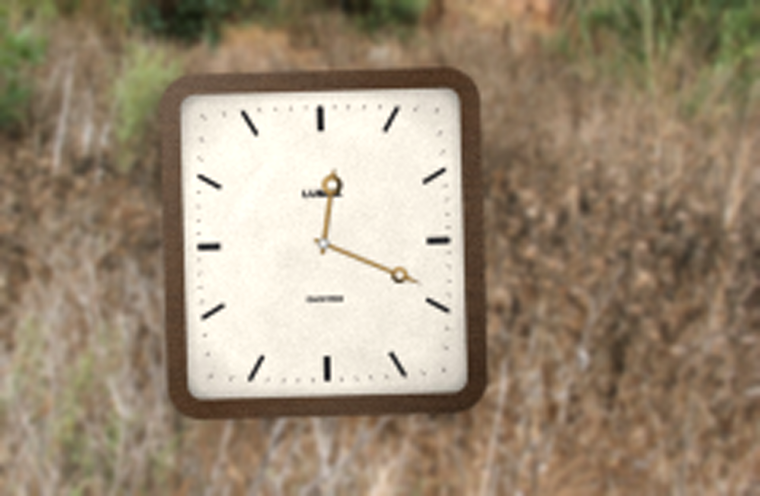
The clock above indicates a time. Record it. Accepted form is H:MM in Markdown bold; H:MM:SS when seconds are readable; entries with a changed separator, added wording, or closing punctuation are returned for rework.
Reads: **12:19**
